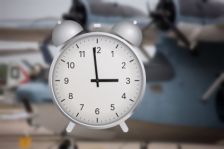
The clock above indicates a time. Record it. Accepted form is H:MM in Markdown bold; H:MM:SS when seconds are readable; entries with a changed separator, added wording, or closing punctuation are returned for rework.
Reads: **2:59**
